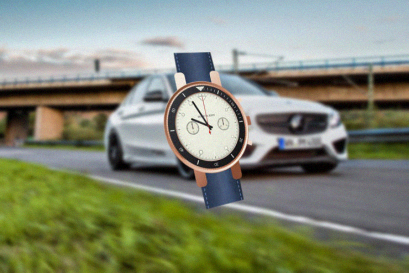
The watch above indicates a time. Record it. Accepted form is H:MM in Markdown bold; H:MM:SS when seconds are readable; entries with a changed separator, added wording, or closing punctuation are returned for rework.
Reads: **9:56**
